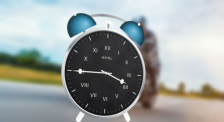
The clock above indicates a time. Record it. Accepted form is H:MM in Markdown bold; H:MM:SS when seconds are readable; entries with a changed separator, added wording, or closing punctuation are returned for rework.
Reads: **3:45**
